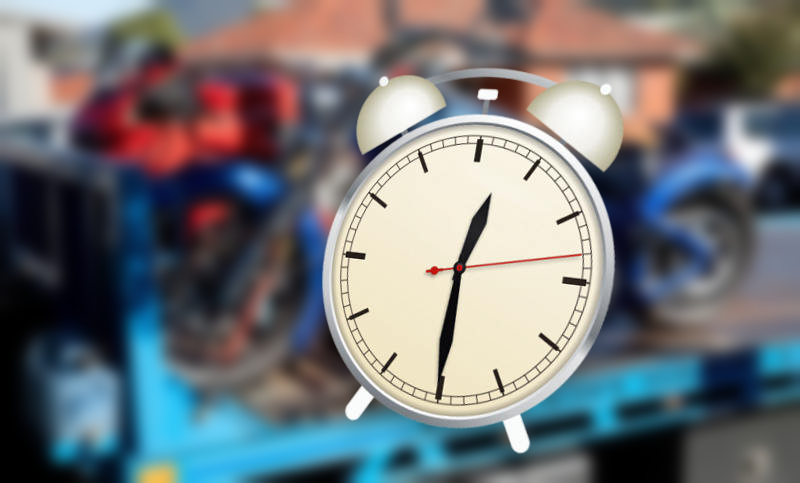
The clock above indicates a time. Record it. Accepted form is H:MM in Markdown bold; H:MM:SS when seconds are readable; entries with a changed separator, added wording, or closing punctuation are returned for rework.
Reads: **12:30:13**
